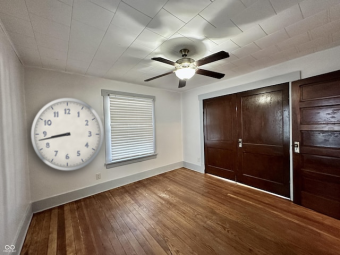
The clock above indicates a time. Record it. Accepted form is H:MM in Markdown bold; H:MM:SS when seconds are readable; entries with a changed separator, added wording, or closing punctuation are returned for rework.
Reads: **8:43**
